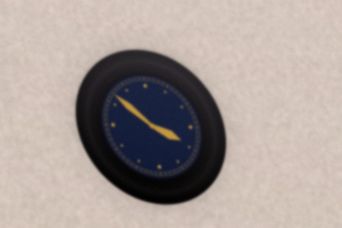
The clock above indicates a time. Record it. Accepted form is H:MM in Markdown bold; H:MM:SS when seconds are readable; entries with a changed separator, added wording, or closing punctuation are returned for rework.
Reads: **3:52**
